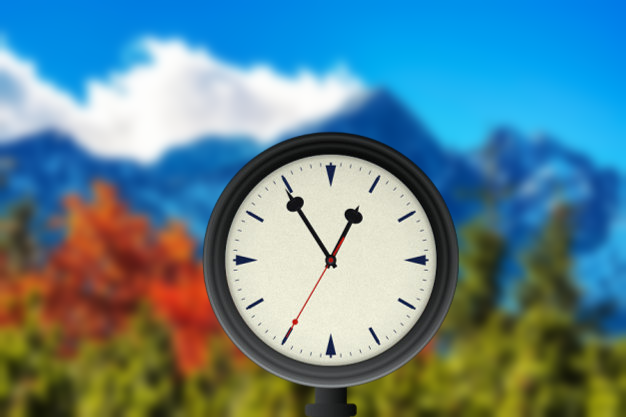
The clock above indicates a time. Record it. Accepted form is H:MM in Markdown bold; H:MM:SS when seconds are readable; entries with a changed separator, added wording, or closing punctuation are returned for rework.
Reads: **12:54:35**
